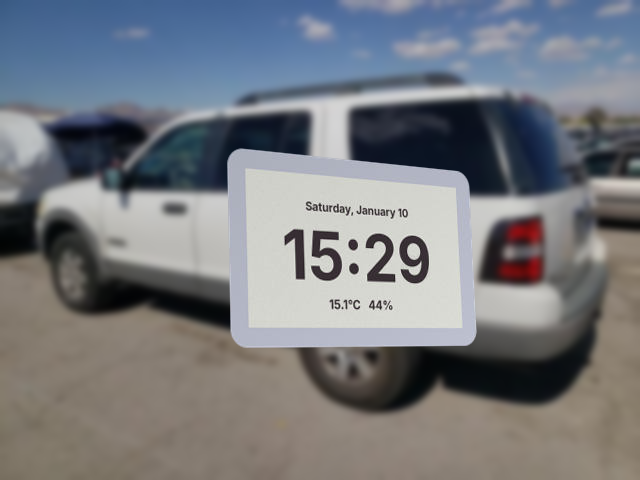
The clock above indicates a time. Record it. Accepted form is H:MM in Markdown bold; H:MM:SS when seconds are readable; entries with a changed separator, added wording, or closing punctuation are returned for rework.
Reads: **15:29**
